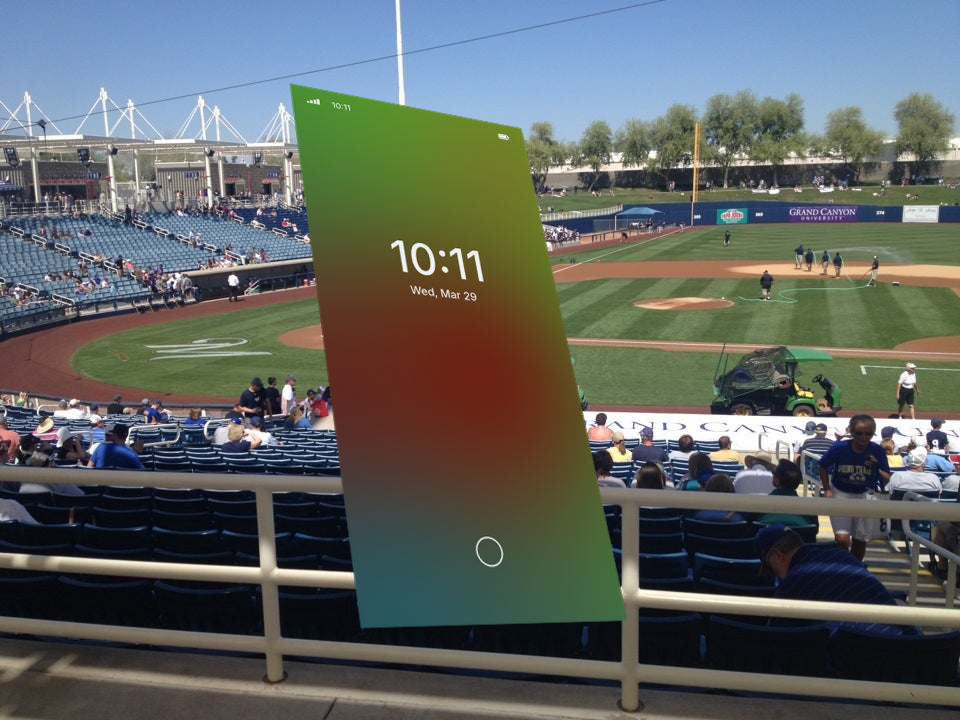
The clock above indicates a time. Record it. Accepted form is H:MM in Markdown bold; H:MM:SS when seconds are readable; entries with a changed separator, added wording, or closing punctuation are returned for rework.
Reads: **10:11**
